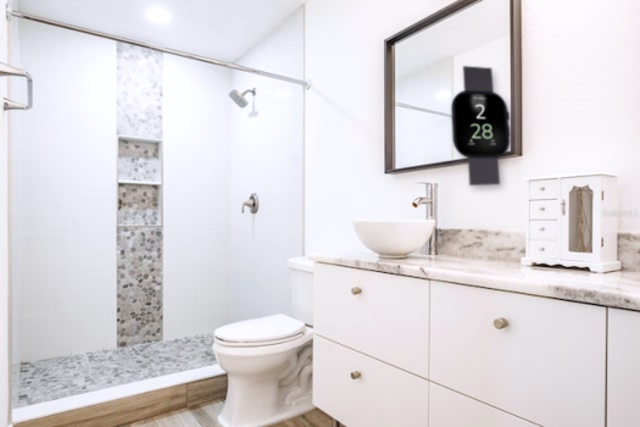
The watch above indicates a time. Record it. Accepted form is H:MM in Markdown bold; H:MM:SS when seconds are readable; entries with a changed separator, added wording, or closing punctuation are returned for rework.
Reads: **2:28**
